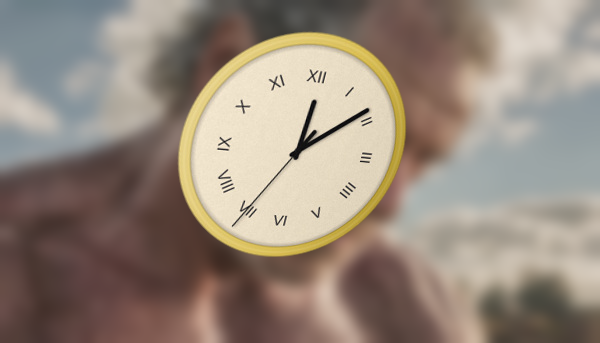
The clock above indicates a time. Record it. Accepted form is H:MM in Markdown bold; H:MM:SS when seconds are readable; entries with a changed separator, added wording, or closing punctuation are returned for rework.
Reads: **12:08:35**
